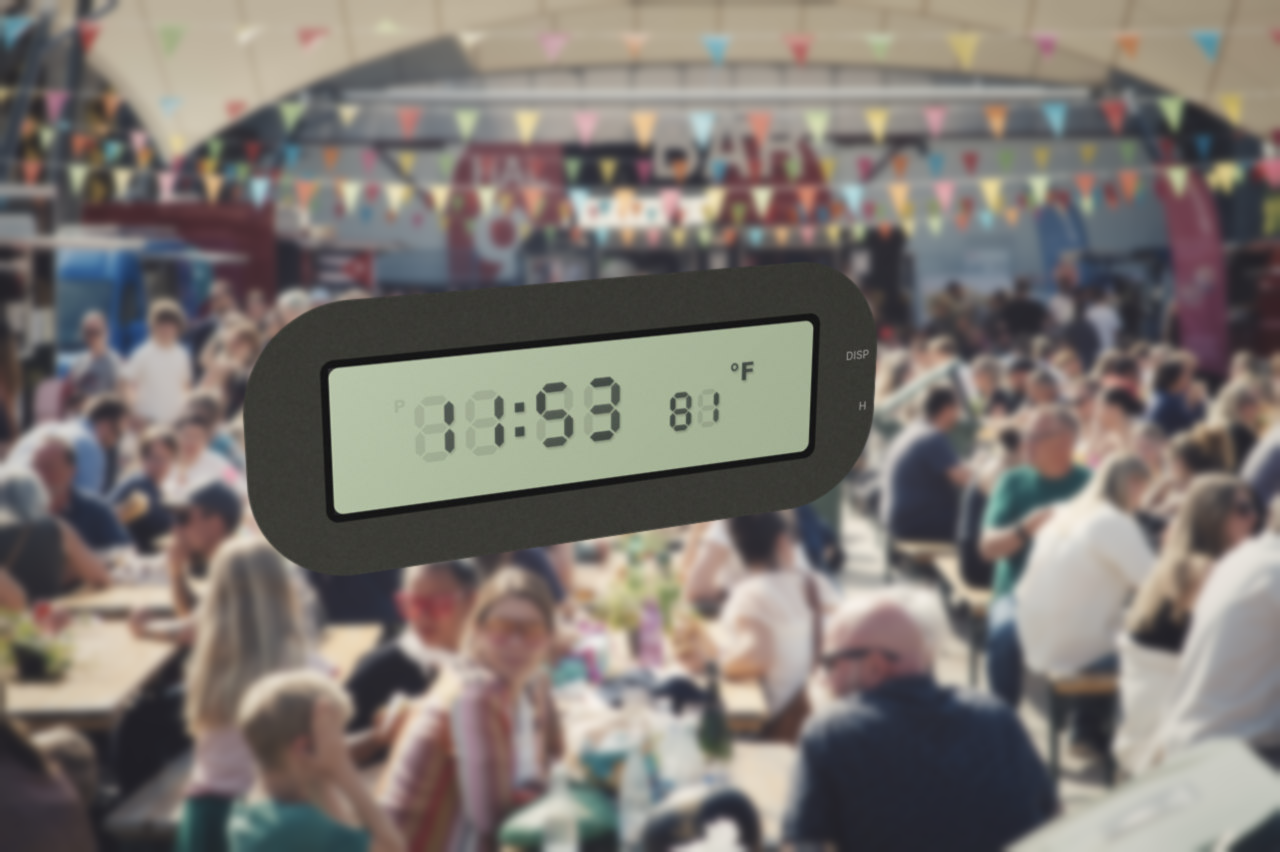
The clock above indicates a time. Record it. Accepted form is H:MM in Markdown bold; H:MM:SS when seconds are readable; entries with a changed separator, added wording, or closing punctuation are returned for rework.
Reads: **11:53**
